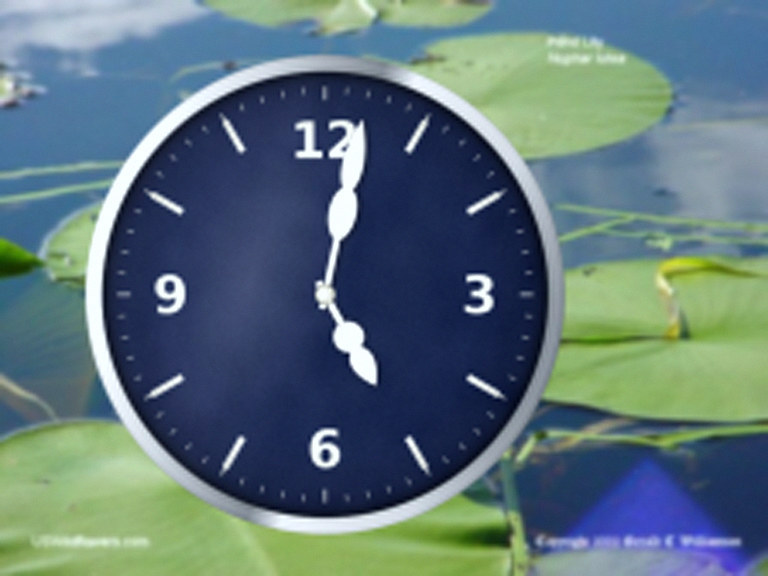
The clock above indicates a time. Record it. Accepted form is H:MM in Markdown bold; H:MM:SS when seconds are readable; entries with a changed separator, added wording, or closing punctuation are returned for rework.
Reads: **5:02**
